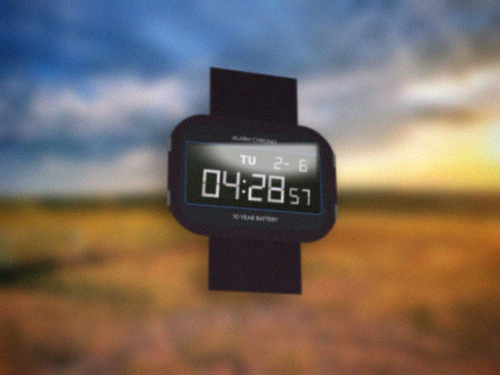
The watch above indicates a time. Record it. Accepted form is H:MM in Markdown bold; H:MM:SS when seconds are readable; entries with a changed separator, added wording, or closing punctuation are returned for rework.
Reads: **4:28:57**
